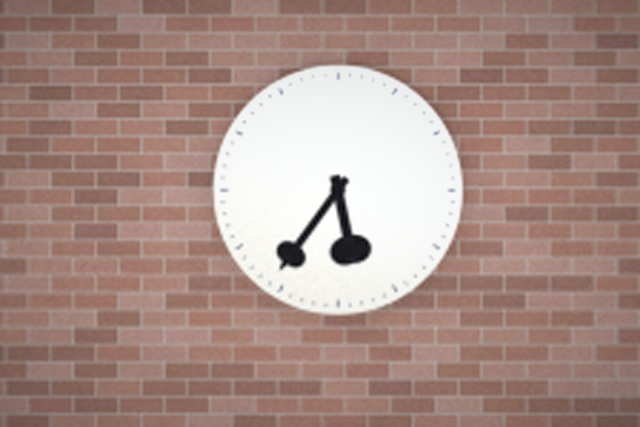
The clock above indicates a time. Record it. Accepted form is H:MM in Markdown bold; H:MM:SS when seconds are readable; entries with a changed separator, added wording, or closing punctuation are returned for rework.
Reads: **5:36**
